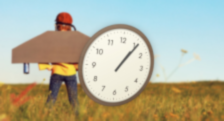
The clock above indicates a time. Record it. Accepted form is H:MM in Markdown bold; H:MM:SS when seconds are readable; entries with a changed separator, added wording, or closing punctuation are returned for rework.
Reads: **1:06**
